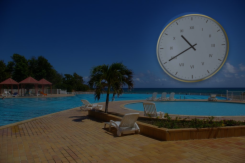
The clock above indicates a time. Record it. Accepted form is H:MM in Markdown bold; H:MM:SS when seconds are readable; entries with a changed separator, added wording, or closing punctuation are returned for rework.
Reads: **10:40**
